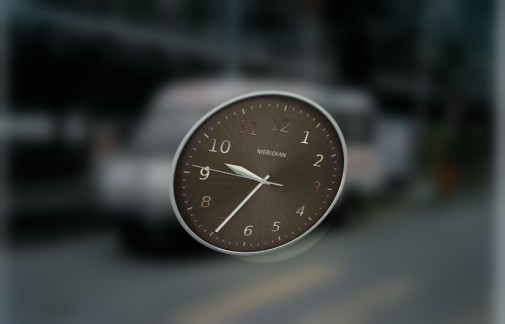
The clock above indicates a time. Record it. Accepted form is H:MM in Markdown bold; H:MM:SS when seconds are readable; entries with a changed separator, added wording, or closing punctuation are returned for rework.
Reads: **9:34:46**
